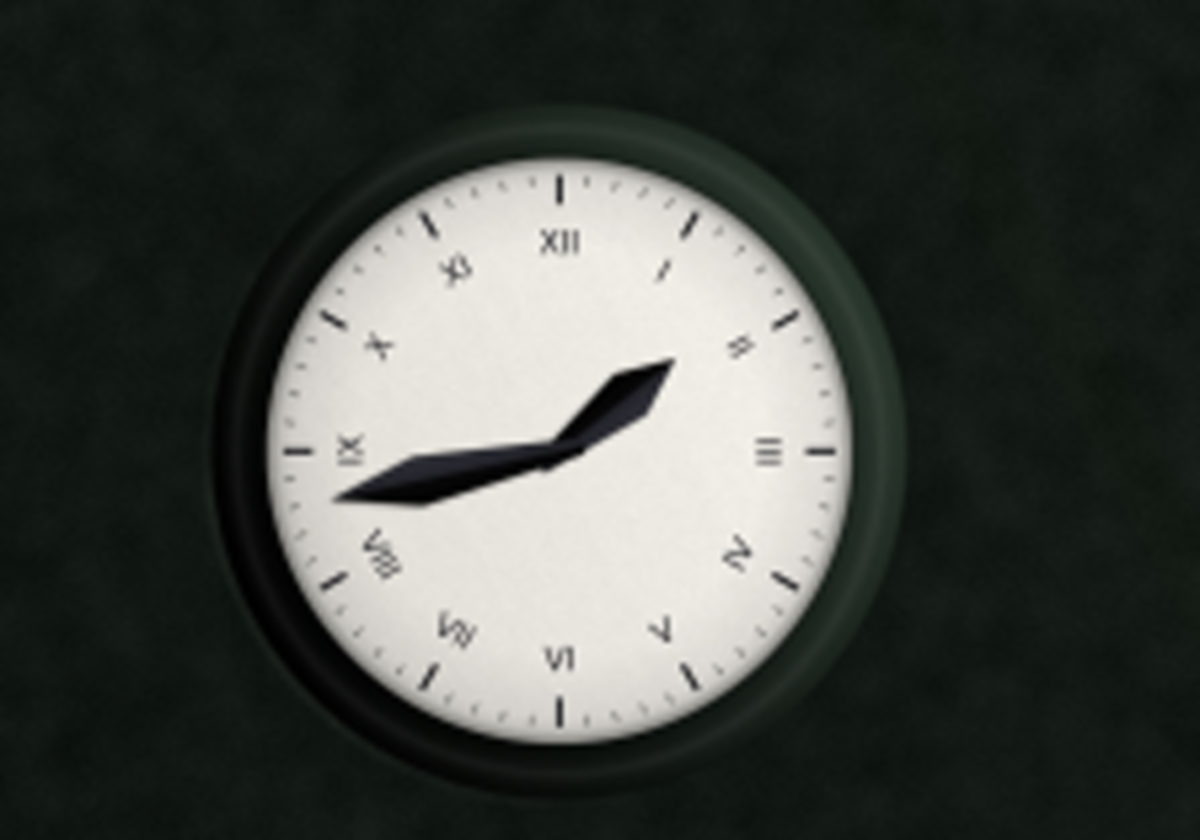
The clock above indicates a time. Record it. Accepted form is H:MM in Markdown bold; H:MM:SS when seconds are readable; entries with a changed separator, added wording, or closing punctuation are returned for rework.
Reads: **1:43**
